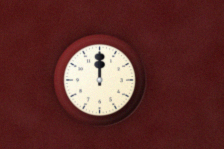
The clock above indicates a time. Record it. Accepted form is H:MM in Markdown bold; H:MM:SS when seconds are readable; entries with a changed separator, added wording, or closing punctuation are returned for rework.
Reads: **12:00**
